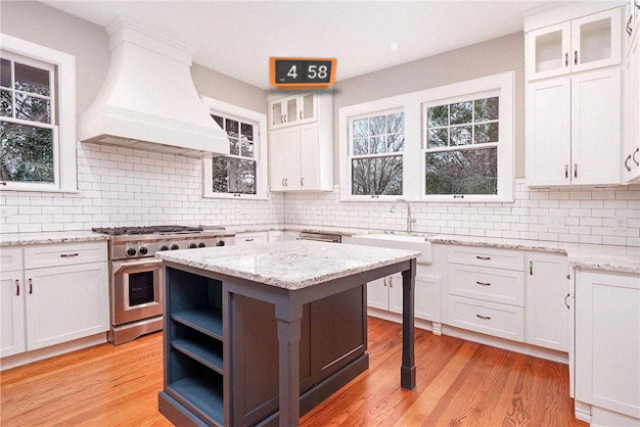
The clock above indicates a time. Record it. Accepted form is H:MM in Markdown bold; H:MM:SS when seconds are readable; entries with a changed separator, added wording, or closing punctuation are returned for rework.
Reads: **4:58**
